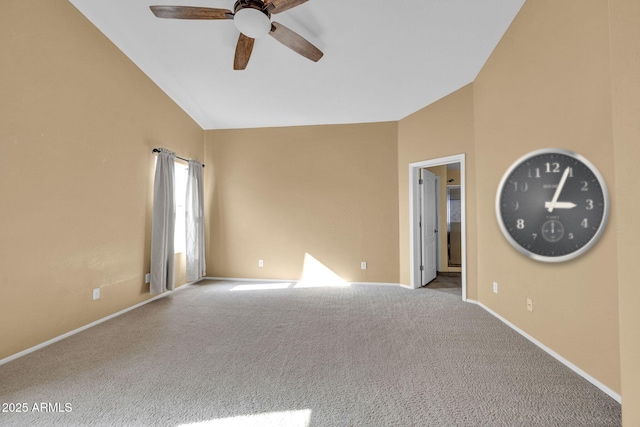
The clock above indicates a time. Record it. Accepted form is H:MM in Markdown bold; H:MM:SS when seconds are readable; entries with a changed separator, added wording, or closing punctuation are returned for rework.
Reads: **3:04**
